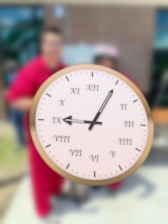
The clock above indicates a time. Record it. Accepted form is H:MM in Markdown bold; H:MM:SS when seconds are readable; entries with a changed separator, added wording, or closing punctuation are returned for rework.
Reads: **9:05**
